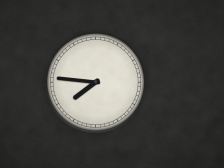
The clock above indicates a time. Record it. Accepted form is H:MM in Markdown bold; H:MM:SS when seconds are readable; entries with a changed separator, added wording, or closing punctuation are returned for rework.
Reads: **7:46**
